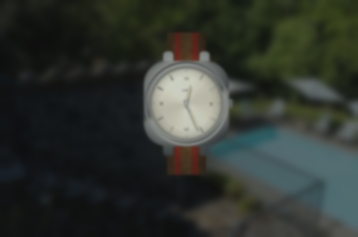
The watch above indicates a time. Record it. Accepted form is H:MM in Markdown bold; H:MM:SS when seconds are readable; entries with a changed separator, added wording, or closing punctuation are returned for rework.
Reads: **12:26**
